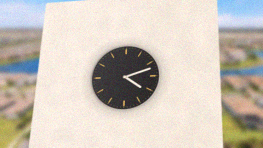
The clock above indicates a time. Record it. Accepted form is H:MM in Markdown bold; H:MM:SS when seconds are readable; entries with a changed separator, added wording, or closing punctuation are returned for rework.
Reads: **4:12**
